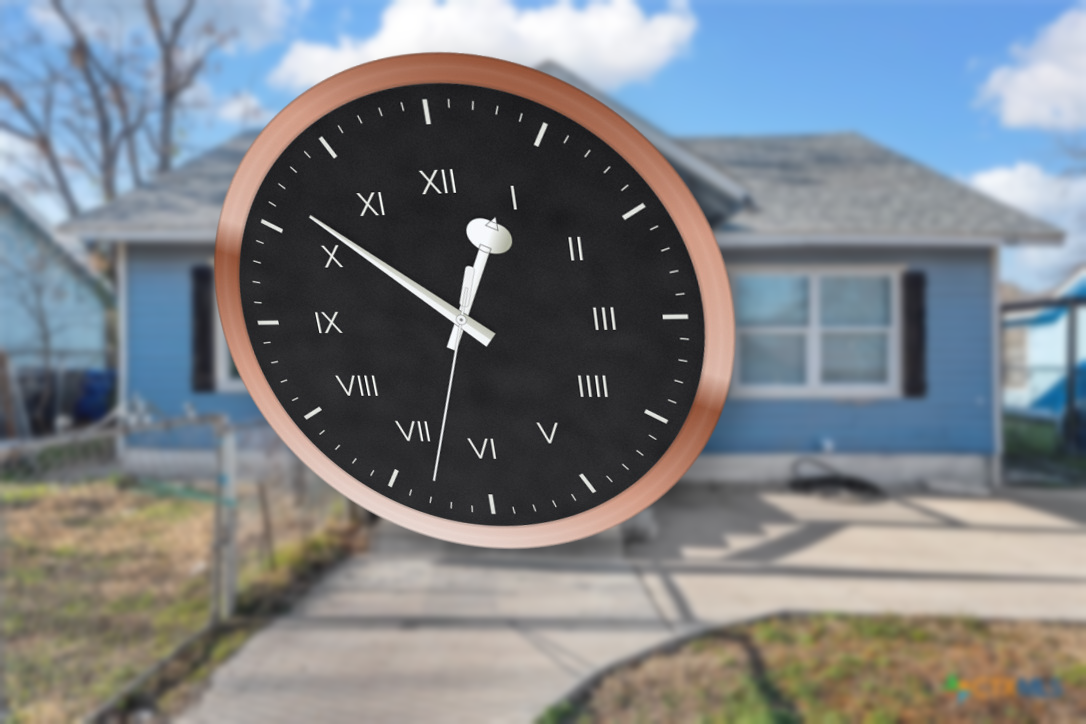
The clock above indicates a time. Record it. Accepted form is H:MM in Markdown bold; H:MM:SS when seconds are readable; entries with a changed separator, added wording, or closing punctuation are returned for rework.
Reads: **12:51:33**
